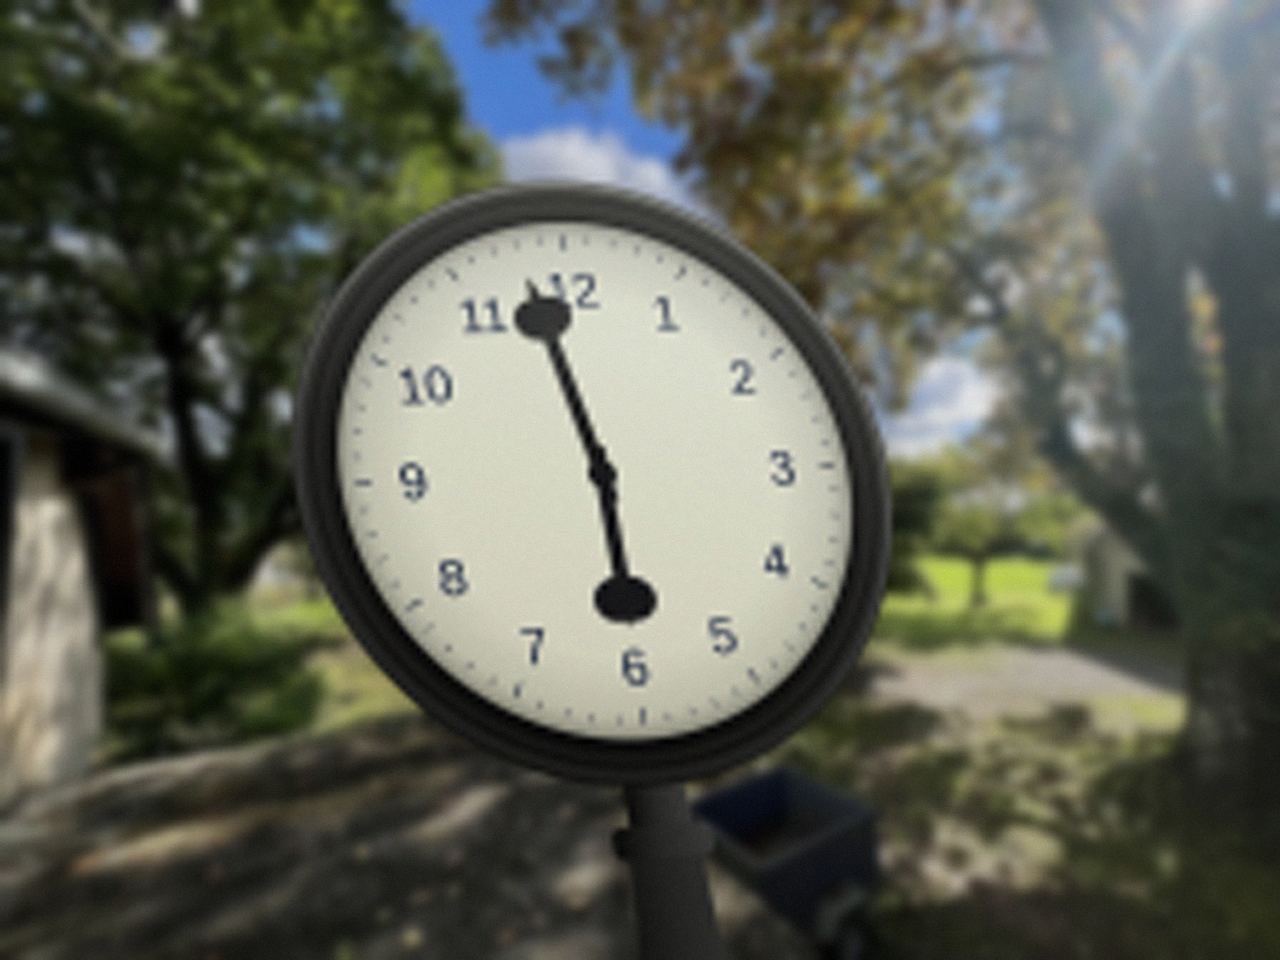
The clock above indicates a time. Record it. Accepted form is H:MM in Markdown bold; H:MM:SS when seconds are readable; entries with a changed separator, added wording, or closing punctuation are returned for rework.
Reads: **5:58**
